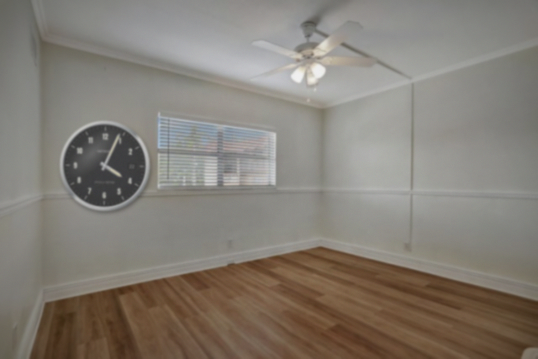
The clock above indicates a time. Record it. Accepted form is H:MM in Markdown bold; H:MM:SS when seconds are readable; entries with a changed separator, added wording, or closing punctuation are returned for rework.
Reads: **4:04**
